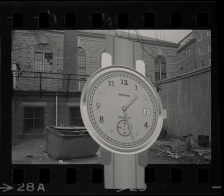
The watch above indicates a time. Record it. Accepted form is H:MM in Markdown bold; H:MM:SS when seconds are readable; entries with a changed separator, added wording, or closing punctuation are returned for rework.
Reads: **1:27**
